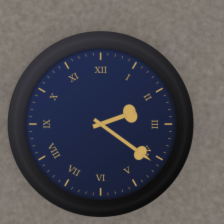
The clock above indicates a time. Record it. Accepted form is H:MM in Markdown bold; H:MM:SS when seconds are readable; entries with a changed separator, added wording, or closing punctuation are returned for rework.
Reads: **2:21**
